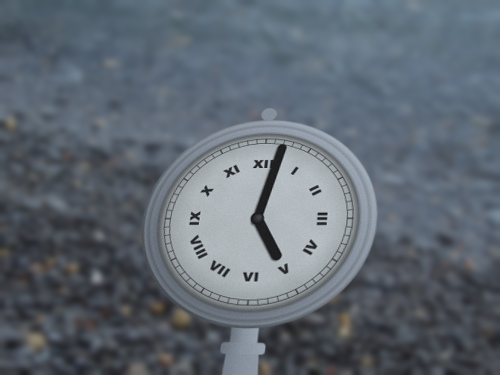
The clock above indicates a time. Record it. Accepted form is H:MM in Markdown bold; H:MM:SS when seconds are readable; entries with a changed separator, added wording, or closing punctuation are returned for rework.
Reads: **5:02**
